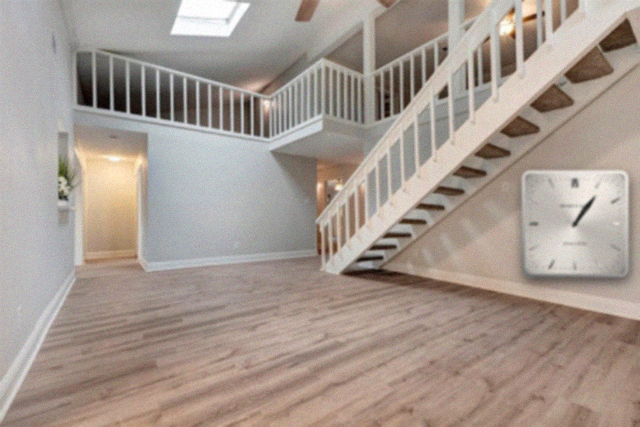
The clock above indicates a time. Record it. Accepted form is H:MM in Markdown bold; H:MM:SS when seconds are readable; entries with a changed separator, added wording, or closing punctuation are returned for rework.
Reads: **1:06**
